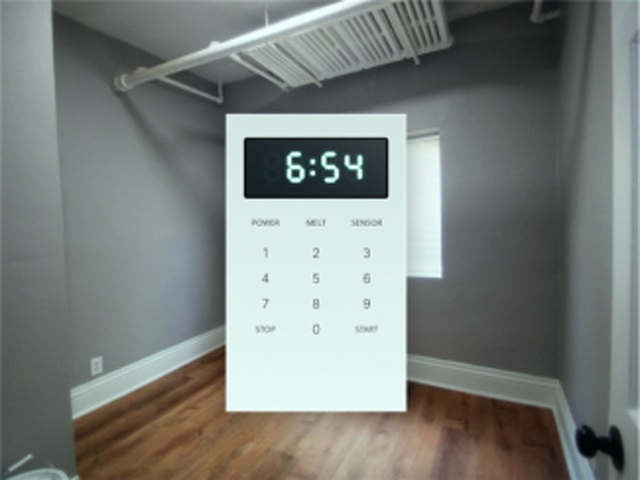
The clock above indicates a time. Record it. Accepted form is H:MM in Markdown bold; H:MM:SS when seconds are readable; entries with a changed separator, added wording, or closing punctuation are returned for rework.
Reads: **6:54**
